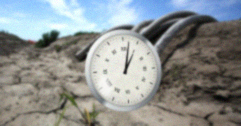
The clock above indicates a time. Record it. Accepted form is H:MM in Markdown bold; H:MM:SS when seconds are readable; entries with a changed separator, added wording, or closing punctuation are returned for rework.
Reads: **1:02**
